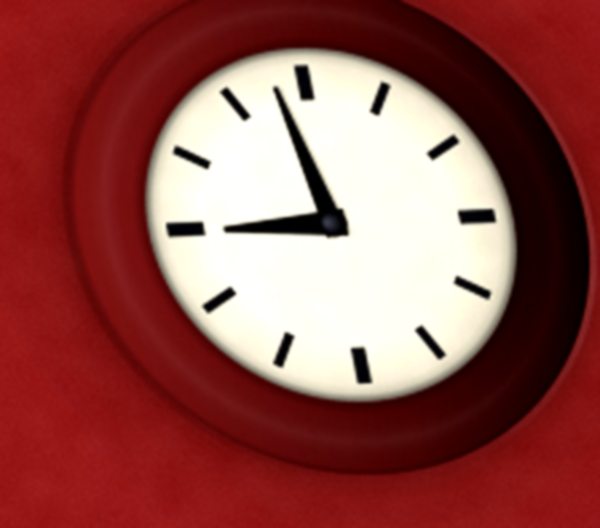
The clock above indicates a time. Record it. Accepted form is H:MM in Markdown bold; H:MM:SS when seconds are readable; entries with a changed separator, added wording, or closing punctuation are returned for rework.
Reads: **8:58**
